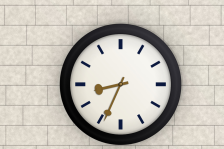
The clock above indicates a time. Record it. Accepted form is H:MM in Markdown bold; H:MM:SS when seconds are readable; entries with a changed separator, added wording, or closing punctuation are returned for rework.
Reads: **8:34**
